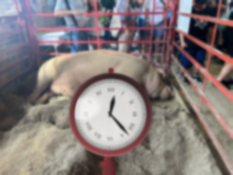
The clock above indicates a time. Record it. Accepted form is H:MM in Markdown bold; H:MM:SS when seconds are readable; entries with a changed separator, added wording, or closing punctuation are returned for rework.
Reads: **12:23**
